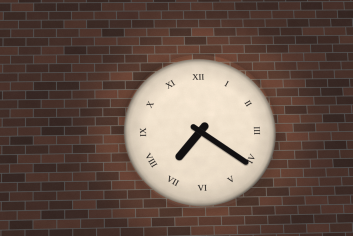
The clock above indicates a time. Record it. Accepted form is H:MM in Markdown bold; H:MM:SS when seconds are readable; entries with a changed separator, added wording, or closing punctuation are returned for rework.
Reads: **7:21**
